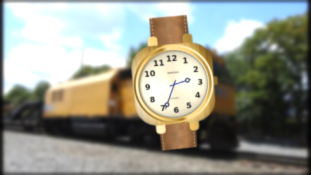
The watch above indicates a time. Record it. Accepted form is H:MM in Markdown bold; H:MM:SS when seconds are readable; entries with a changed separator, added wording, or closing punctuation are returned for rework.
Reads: **2:34**
